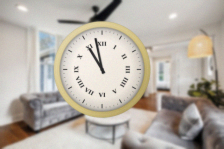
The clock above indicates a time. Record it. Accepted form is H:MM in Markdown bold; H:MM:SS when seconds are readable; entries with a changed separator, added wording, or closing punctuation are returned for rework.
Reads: **10:58**
